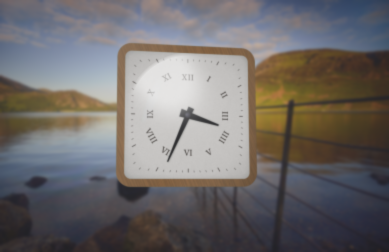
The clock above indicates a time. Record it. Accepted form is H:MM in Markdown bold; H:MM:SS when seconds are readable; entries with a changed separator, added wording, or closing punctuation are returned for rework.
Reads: **3:34**
